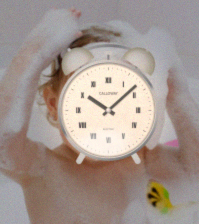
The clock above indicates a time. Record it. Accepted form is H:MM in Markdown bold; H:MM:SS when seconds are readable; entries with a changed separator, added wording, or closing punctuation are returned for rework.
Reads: **10:08**
